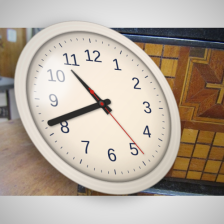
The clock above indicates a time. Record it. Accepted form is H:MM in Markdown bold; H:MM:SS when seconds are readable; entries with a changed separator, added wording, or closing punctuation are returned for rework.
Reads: **10:41:24**
